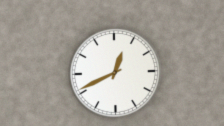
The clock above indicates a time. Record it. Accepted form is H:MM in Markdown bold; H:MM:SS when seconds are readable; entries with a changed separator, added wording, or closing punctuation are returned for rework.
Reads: **12:41**
